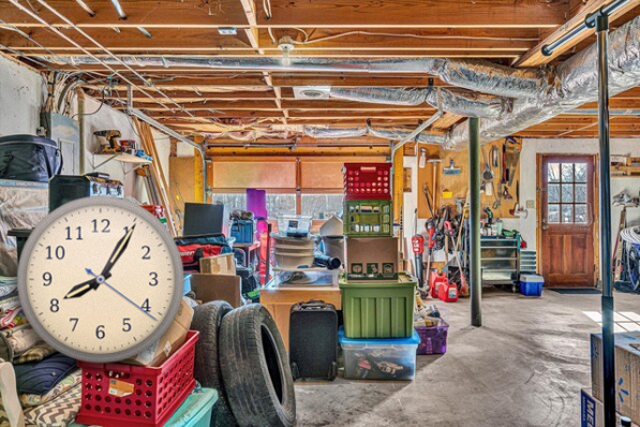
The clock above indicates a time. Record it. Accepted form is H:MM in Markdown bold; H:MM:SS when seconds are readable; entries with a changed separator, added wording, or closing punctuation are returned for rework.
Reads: **8:05:21**
